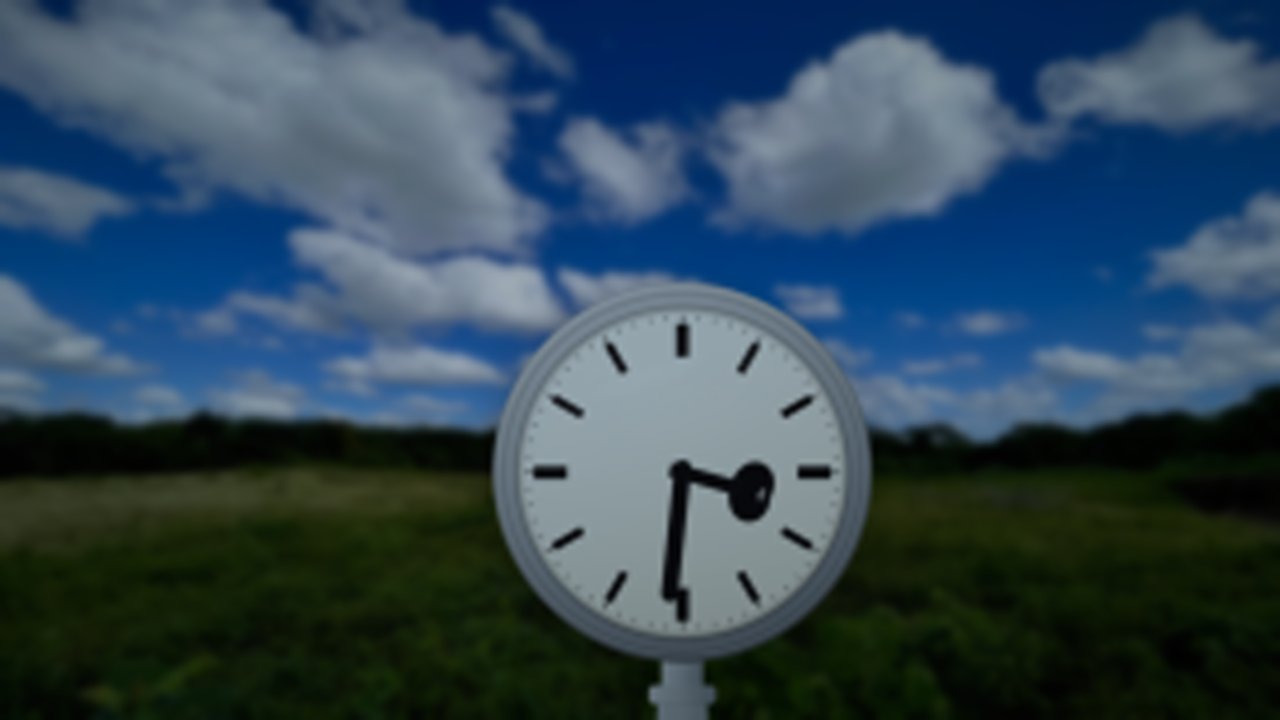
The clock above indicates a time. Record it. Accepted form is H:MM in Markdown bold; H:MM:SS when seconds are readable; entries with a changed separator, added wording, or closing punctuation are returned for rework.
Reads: **3:31**
